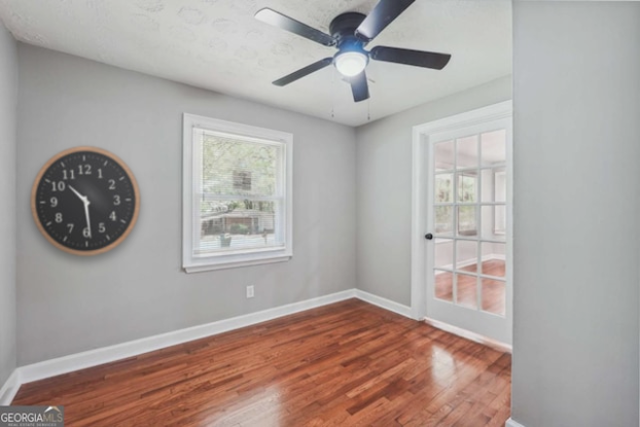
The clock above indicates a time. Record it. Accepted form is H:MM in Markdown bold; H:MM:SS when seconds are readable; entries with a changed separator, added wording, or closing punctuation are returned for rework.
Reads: **10:29**
